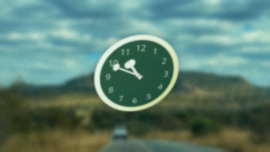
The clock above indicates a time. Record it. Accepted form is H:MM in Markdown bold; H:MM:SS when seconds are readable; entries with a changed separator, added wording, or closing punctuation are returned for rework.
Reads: **10:49**
